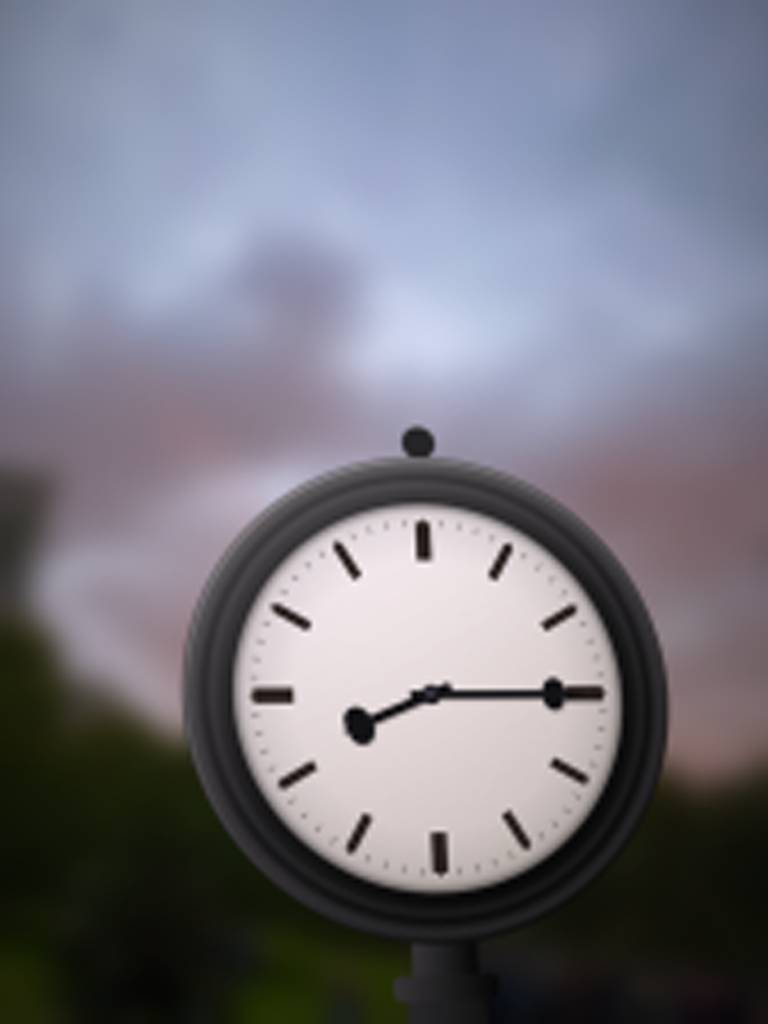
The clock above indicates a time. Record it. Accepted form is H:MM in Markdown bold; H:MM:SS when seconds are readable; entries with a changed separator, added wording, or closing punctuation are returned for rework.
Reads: **8:15**
